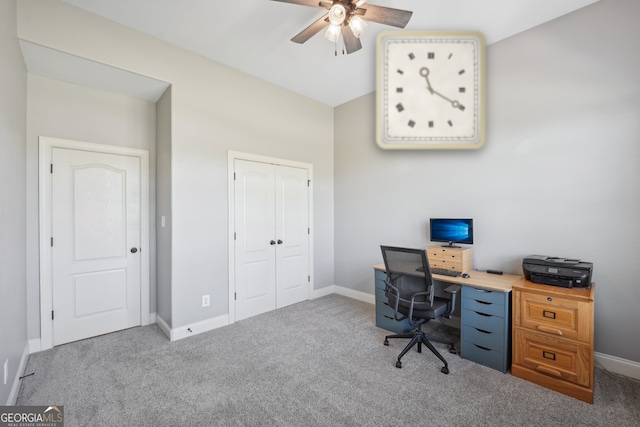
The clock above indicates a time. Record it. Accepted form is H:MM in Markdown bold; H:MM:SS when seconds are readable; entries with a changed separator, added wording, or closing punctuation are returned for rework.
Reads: **11:20**
